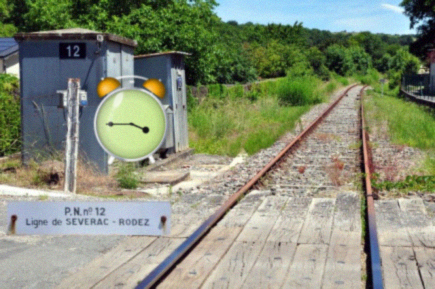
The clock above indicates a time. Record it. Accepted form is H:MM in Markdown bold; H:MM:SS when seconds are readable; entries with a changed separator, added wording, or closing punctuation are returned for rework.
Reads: **3:45**
